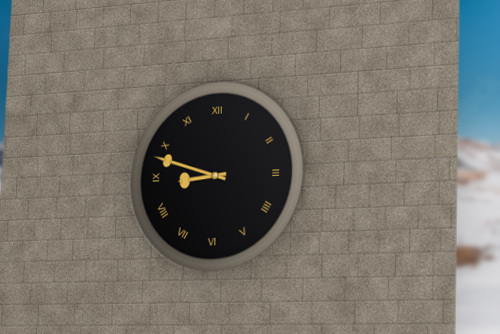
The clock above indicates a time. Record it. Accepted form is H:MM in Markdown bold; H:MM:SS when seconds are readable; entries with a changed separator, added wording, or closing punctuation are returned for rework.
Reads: **8:48**
